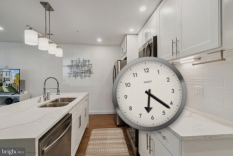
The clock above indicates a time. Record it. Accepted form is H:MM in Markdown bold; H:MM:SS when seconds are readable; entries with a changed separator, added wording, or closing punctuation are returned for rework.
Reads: **6:22**
